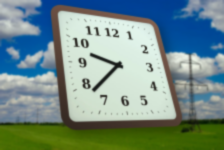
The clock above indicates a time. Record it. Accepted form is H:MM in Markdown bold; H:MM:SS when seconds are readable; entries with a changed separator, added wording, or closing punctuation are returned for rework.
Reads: **9:38**
